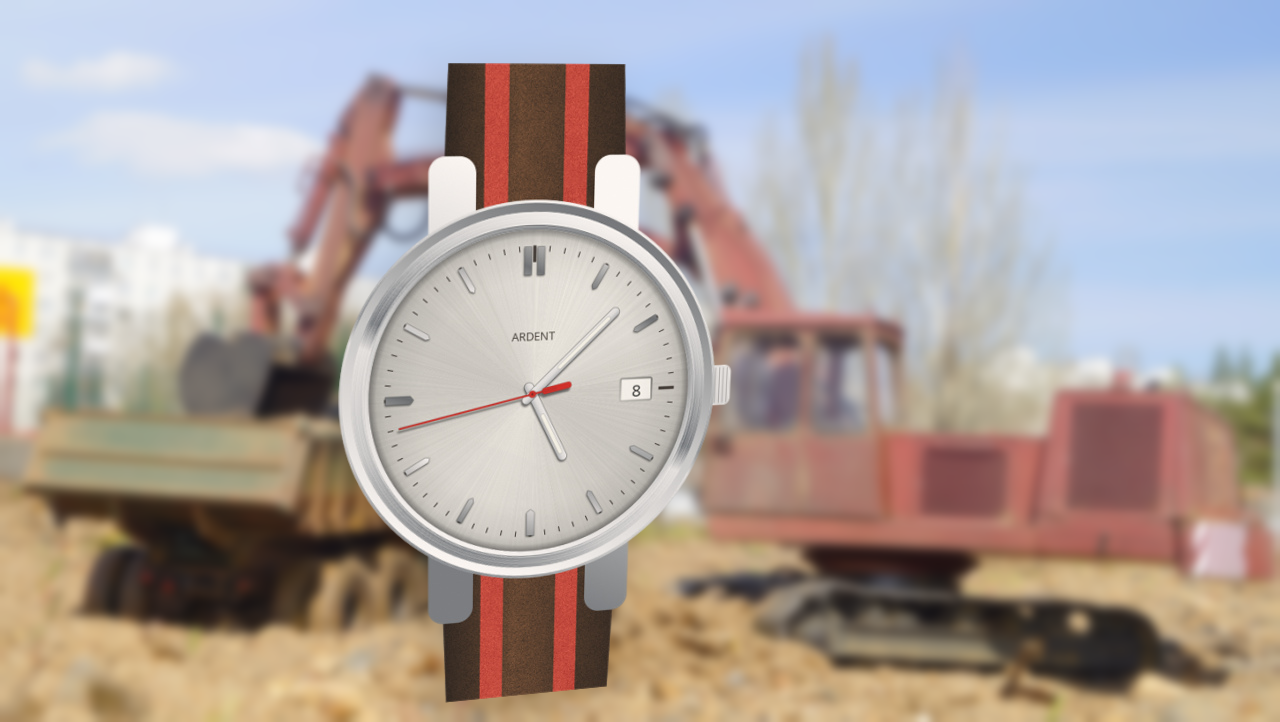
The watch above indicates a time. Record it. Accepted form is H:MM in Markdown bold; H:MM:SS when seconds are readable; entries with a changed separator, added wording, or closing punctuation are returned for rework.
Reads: **5:07:43**
